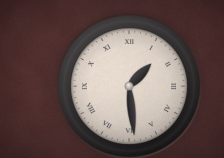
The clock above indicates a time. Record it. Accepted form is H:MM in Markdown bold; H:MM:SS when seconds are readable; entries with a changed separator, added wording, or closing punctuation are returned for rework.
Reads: **1:29**
